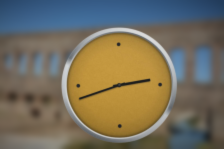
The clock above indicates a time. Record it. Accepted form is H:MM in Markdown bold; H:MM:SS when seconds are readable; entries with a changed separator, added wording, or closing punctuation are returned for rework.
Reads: **2:42**
